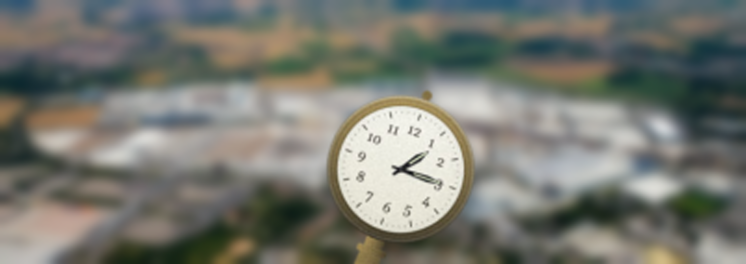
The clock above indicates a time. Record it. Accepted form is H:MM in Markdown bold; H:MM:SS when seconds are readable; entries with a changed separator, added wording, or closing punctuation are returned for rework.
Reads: **1:15**
